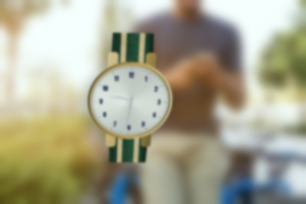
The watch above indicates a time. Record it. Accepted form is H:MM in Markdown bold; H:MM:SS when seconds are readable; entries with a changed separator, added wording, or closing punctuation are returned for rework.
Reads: **9:31**
